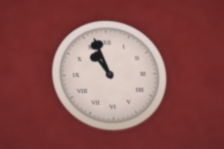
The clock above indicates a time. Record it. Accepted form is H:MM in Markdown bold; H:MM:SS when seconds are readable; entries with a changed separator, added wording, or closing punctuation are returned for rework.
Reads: **10:57**
